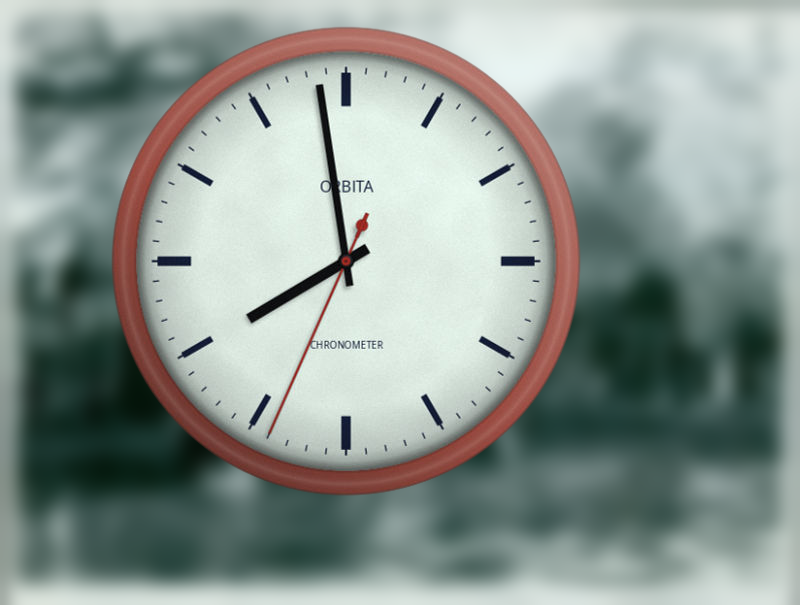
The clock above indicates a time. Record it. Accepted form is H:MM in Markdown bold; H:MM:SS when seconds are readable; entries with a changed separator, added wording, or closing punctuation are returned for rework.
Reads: **7:58:34**
